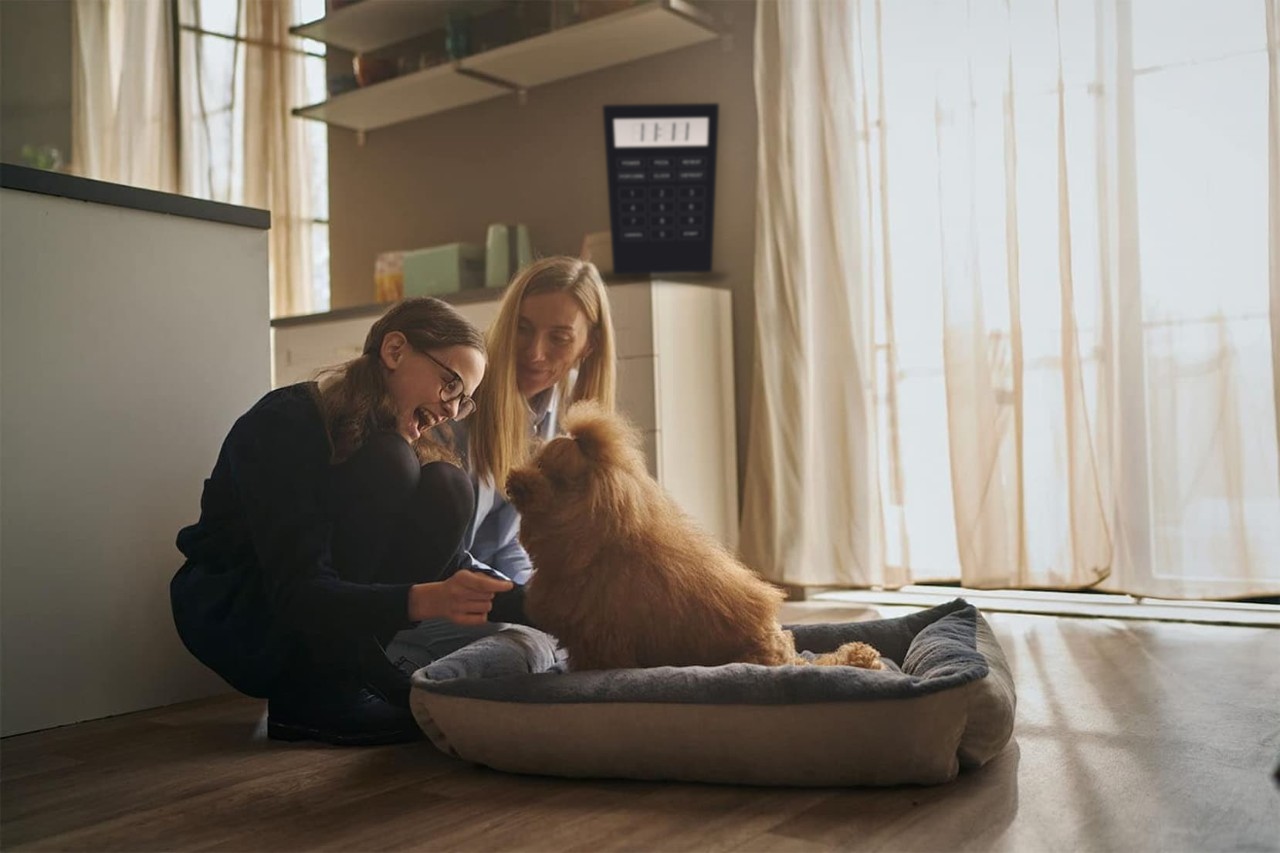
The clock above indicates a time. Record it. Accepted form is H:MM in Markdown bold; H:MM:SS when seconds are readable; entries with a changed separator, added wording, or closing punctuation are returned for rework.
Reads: **11:11**
